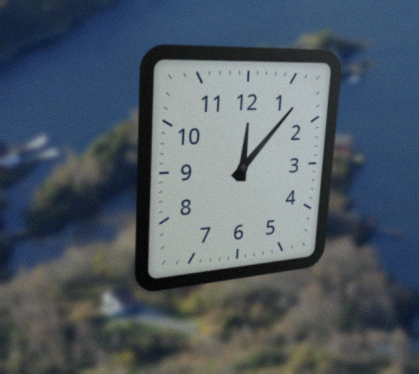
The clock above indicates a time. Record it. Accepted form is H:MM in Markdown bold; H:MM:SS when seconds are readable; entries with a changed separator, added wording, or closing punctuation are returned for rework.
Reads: **12:07**
